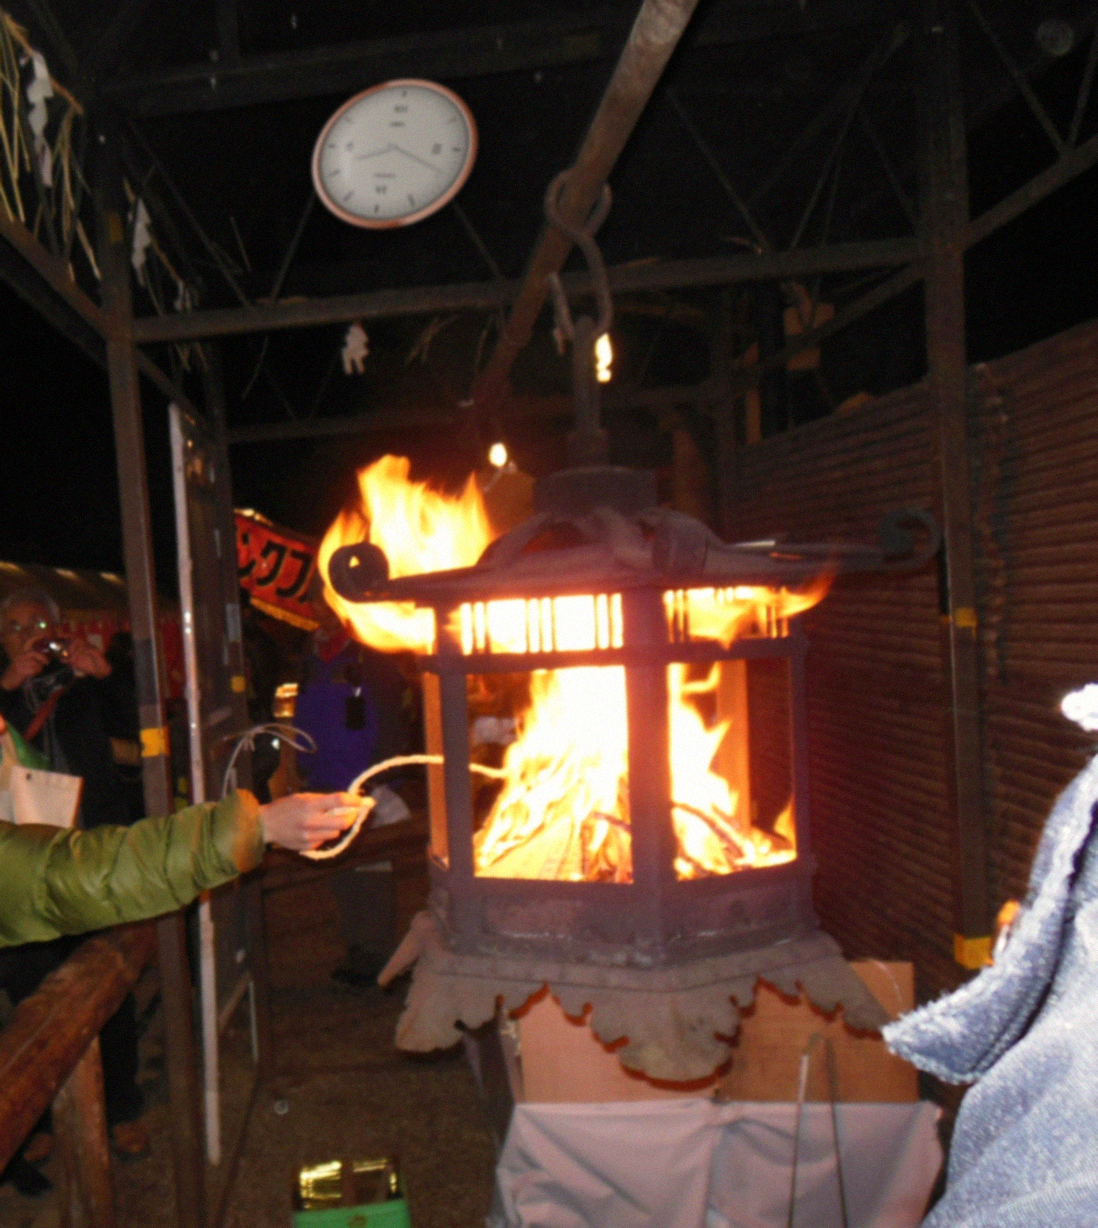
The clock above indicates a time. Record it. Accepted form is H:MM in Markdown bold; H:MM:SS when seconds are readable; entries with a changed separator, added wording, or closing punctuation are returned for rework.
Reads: **8:19**
